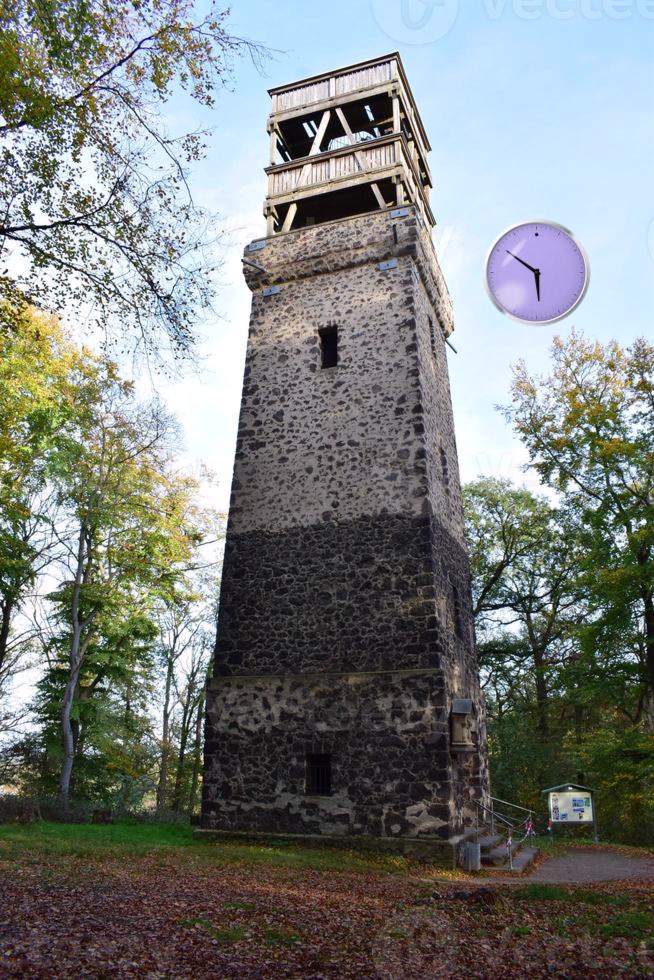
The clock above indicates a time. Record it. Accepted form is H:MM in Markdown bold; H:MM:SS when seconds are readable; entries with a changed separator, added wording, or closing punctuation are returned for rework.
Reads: **5:51**
